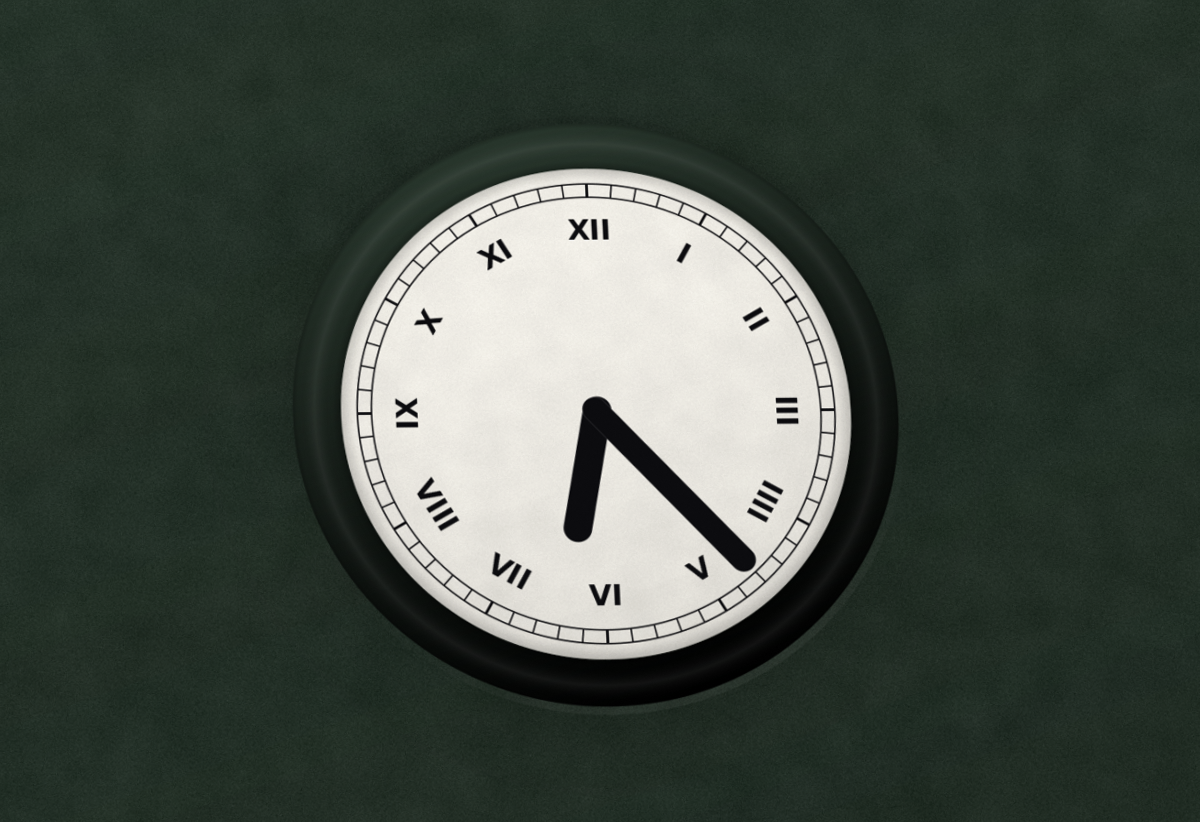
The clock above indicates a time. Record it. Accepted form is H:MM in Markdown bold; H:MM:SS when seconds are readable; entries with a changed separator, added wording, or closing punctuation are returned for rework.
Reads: **6:23**
